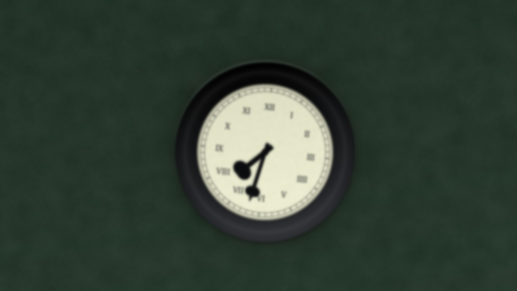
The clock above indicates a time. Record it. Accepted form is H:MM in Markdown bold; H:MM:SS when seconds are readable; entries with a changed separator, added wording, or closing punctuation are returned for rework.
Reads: **7:32**
